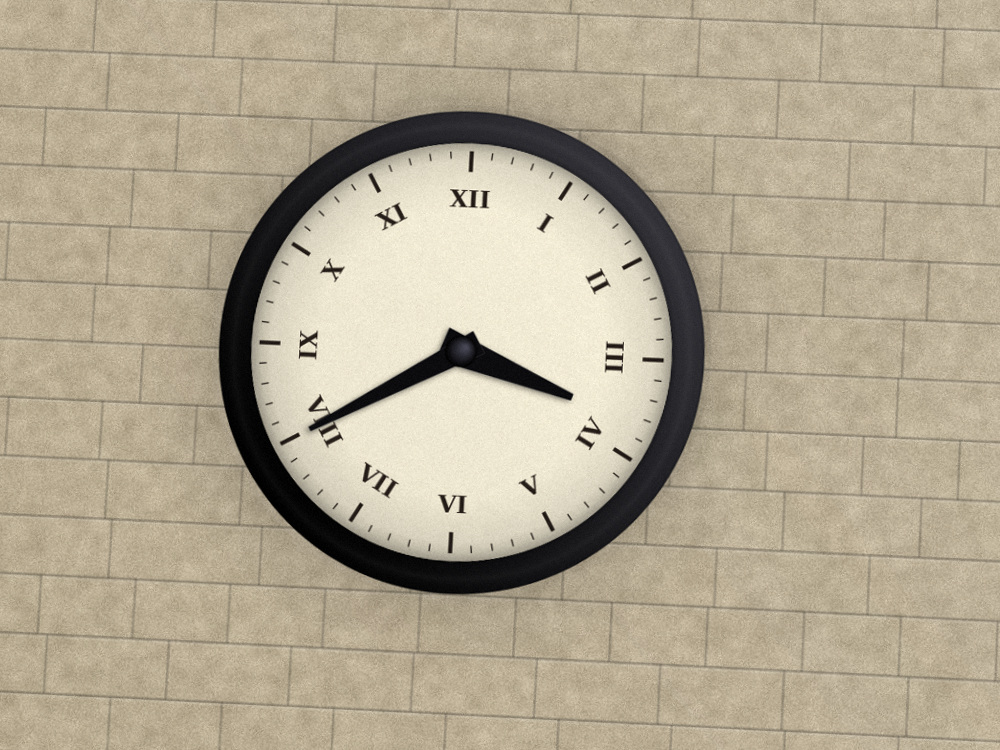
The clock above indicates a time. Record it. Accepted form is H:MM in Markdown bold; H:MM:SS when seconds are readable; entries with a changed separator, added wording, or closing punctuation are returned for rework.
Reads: **3:40**
